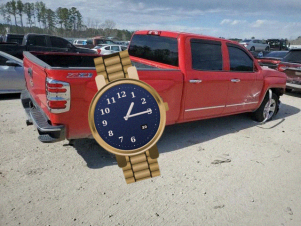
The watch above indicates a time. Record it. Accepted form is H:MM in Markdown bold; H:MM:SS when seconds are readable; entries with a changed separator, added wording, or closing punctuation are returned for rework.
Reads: **1:15**
